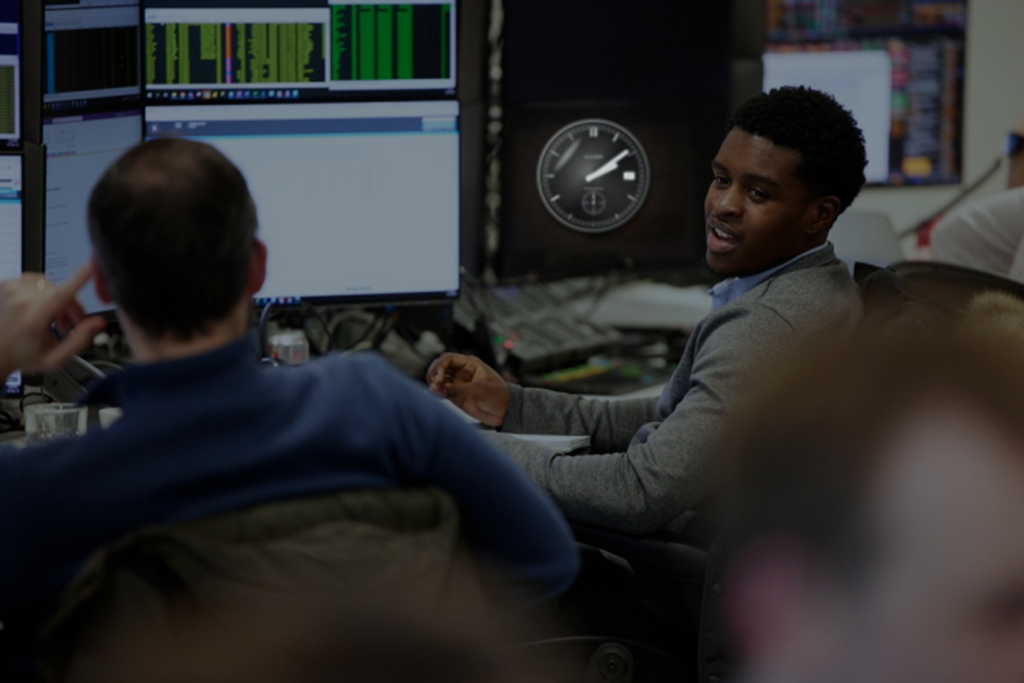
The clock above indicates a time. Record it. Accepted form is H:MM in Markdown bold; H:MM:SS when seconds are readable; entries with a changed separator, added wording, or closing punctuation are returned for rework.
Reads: **2:09**
